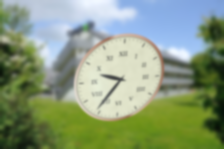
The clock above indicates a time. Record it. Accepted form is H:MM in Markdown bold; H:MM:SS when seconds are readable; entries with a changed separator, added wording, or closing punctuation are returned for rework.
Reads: **9:36**
